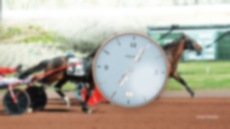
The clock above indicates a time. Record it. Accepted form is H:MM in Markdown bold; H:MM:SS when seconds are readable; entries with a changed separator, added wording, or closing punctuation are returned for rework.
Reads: **7:04**
